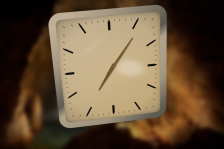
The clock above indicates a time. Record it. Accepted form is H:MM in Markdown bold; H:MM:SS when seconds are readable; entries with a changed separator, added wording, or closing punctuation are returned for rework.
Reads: **7:06**
